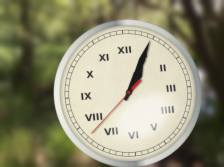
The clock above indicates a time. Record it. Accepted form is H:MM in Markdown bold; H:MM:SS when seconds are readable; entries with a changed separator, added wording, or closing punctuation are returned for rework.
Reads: **1:04:38**
